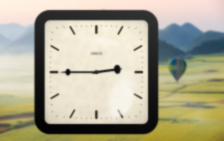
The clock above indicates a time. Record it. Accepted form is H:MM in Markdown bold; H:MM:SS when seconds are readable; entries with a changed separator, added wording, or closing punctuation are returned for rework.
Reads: **2:45**
